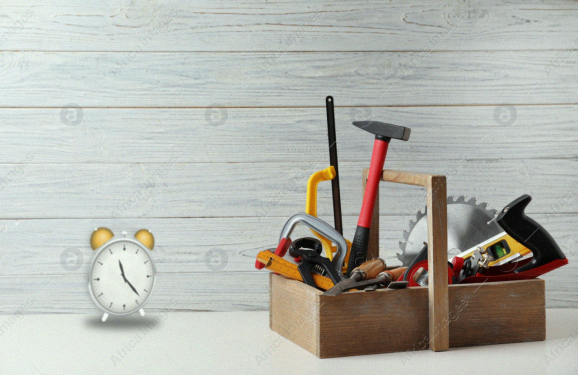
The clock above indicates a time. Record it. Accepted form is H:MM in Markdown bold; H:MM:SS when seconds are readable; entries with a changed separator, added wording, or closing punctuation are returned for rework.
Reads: **11:23**
